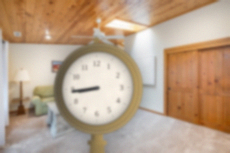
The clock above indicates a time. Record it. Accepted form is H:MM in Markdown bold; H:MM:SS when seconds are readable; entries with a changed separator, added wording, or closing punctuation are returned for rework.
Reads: **8:44**
